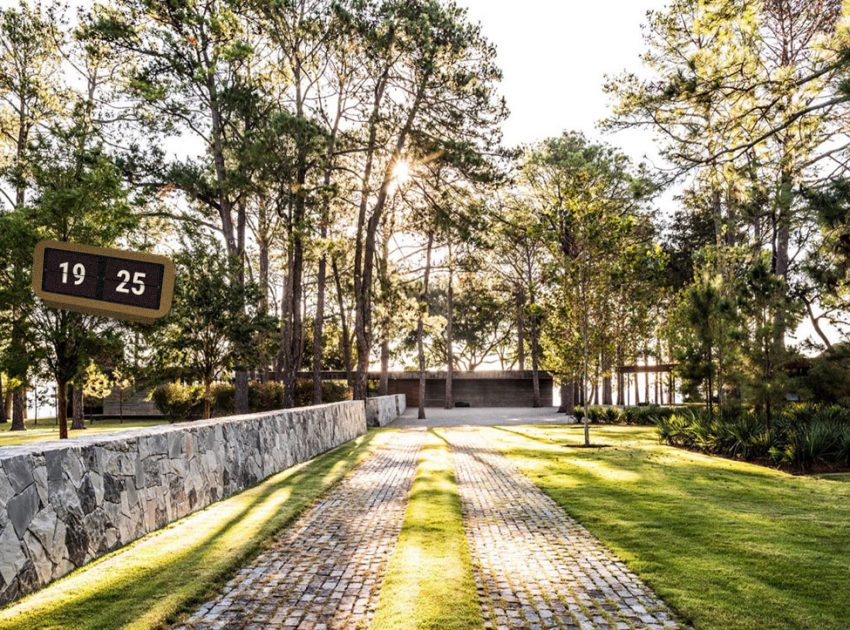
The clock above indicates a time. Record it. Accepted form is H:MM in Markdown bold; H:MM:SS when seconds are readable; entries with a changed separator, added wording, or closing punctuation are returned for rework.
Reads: **19:25**
